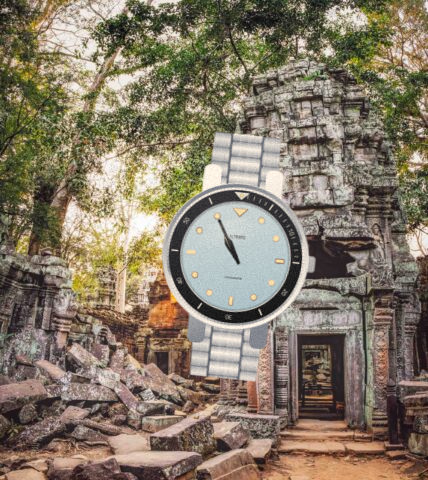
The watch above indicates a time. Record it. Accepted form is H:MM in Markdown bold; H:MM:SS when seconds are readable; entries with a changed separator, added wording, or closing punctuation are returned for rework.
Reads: **10:55**
